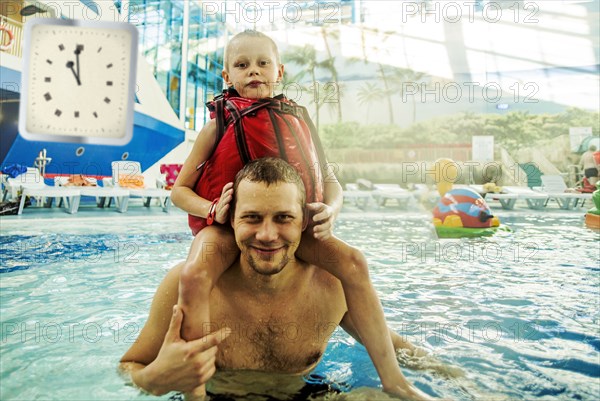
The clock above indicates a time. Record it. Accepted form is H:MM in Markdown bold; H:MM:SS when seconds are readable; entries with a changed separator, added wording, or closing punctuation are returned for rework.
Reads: **10:59**
